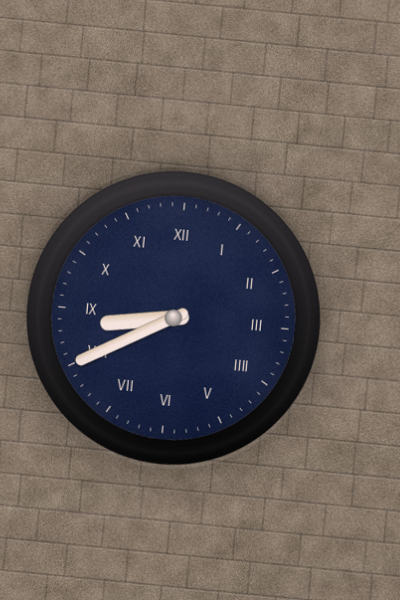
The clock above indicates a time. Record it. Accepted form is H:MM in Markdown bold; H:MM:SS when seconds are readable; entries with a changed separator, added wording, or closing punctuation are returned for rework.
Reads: **8:40**
